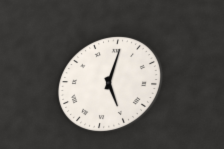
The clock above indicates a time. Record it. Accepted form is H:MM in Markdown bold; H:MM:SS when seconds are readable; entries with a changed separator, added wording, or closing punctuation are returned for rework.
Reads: **5:01**
